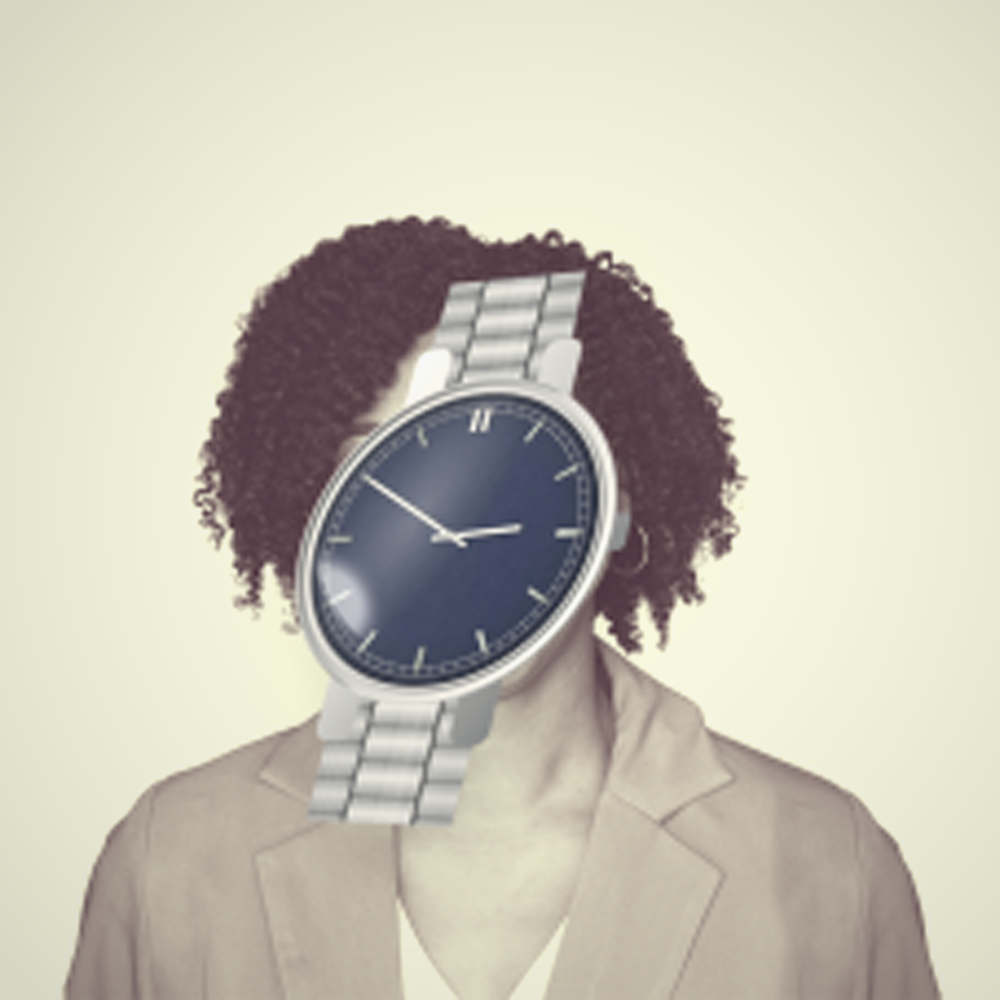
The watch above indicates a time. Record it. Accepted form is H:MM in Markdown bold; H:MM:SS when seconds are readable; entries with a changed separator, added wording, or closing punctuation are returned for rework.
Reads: **2:50**
